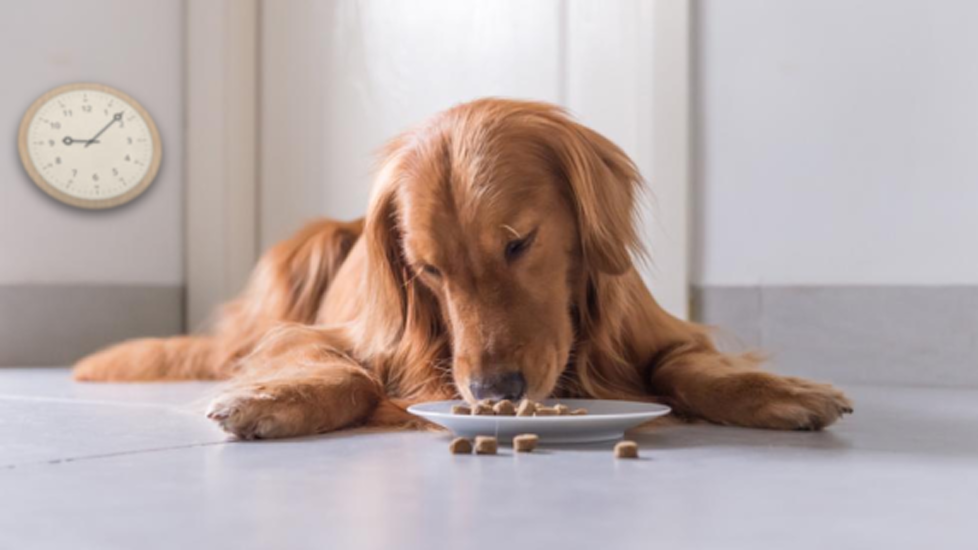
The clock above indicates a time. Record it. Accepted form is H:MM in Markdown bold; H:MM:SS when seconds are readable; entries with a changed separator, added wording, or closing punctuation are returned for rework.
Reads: **9:08**
